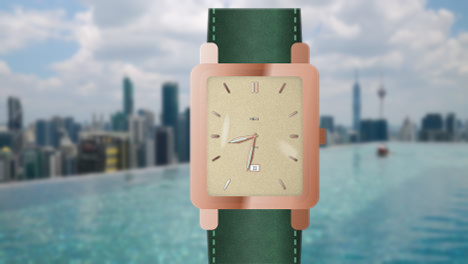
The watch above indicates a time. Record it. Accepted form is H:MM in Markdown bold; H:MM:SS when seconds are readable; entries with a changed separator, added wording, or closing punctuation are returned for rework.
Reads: **8:32**
